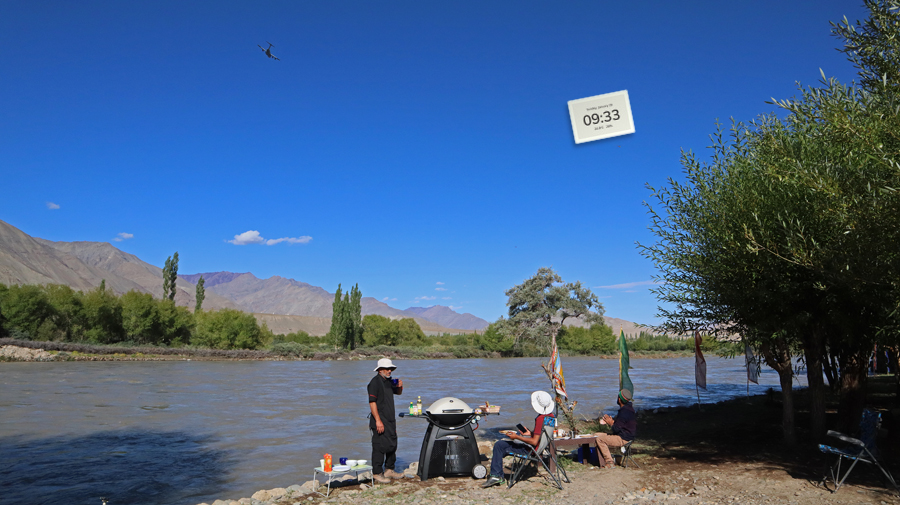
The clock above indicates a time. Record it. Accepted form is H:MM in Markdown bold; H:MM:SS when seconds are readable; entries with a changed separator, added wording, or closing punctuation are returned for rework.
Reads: **9:33**
